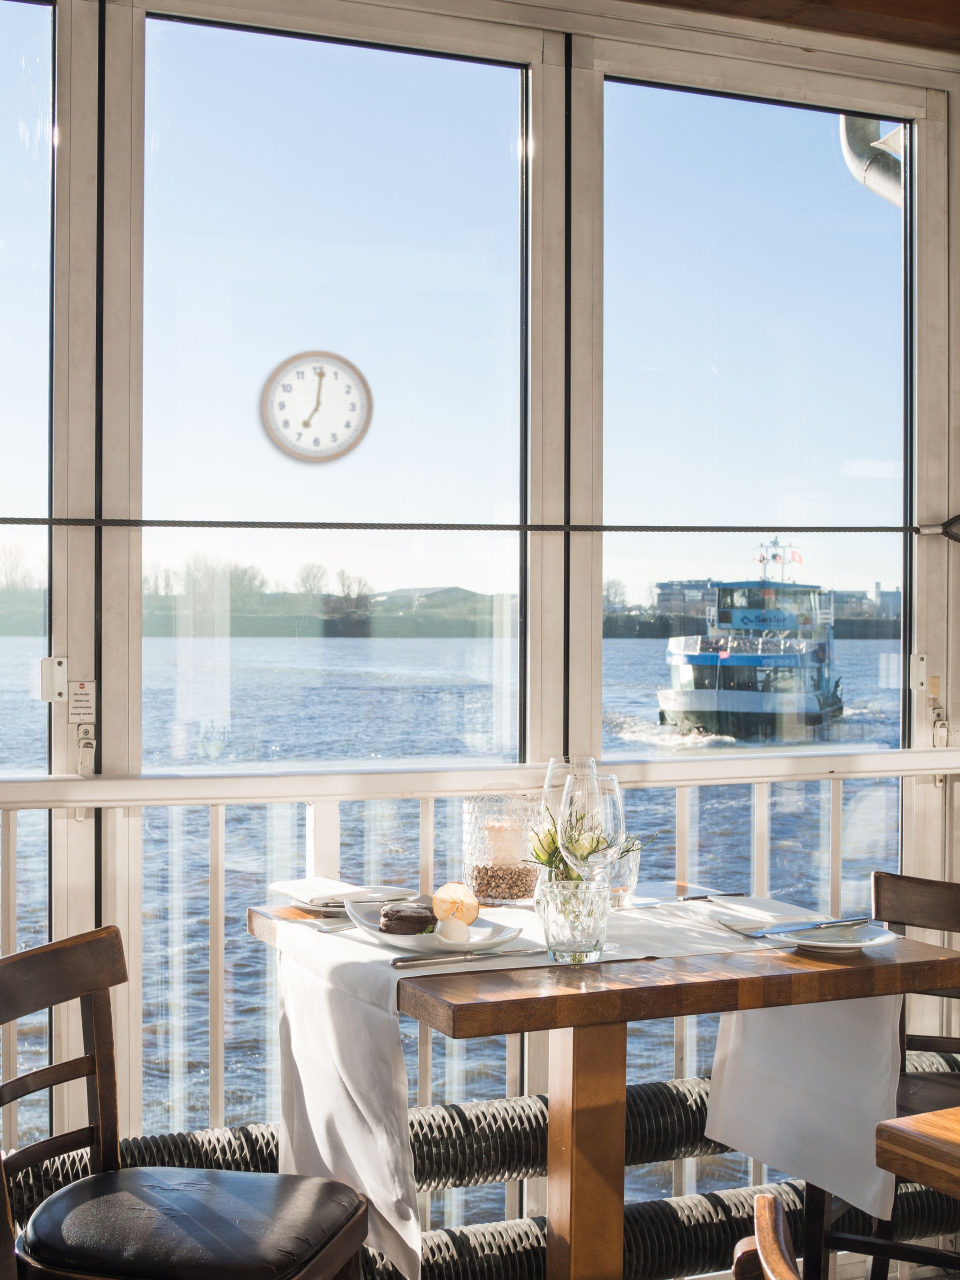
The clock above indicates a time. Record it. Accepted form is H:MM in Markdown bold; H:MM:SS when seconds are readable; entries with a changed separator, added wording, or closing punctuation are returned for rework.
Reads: **7:01**
